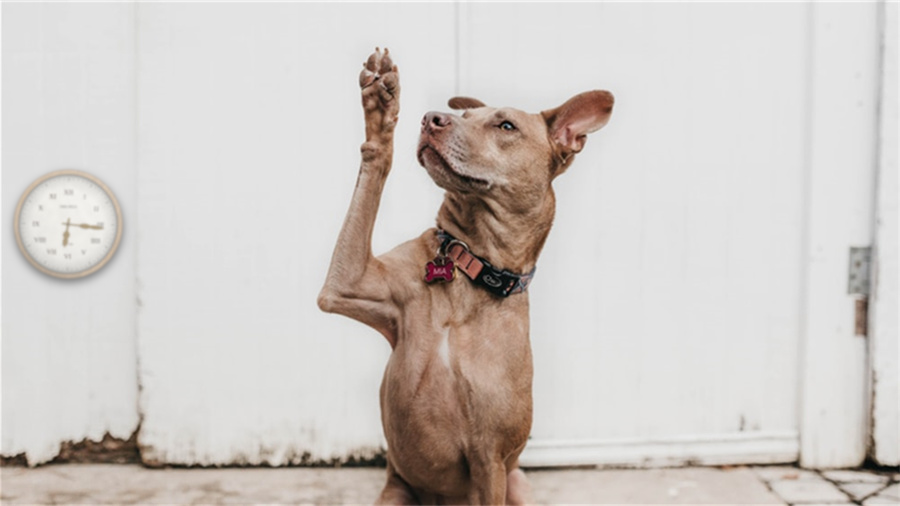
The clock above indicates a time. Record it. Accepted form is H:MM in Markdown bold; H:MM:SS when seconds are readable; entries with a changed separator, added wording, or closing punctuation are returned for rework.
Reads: **6:16**
